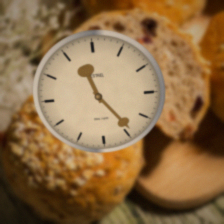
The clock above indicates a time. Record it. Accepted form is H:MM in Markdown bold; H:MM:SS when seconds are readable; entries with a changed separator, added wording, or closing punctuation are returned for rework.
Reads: **11:24**
